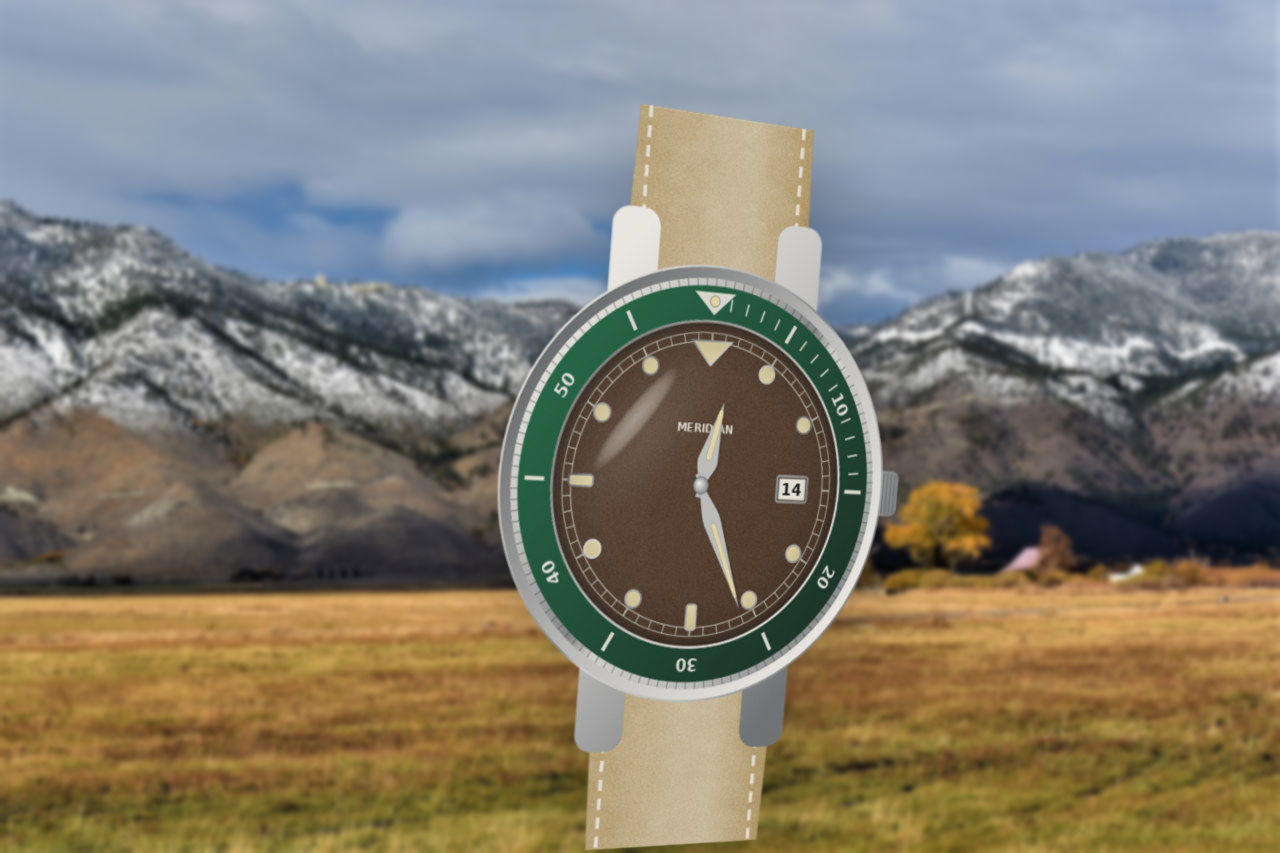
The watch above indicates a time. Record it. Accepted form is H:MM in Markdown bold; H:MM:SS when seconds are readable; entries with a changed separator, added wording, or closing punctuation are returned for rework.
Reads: **12:26**
